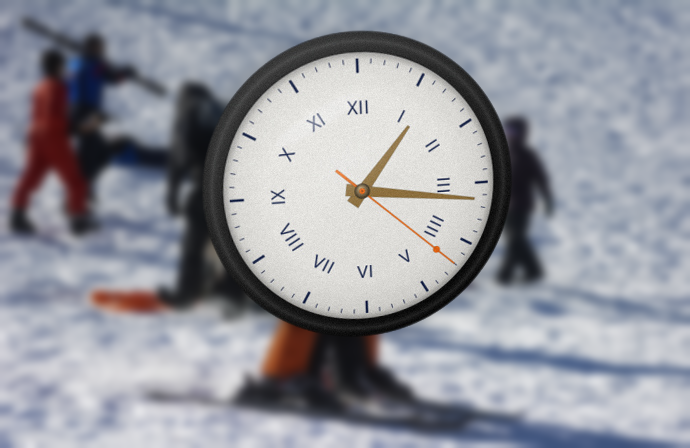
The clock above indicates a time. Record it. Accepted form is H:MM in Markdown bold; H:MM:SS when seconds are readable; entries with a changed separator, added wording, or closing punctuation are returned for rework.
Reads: **1:16:22**
